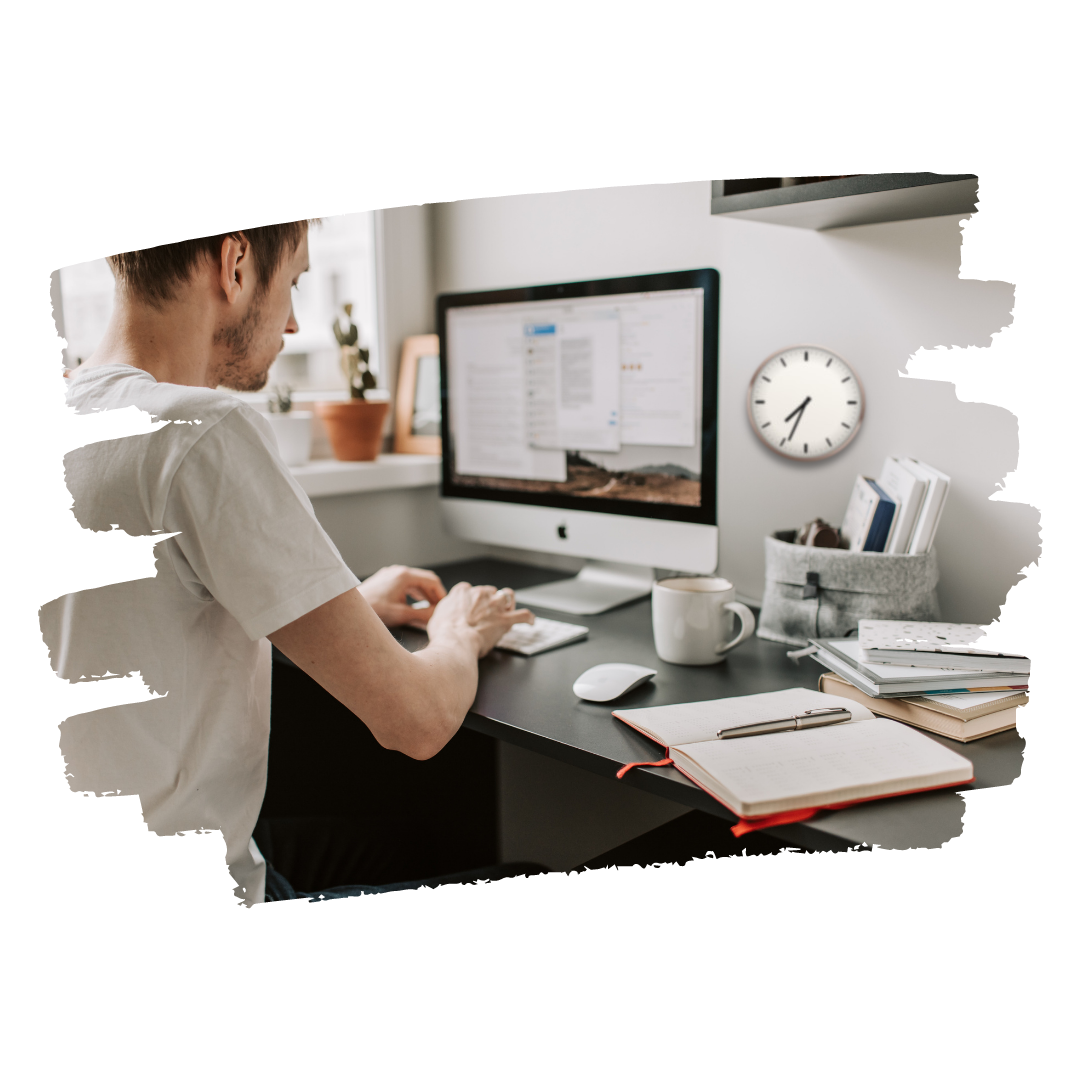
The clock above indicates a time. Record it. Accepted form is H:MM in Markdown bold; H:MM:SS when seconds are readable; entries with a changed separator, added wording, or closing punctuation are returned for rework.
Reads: **7:34**
